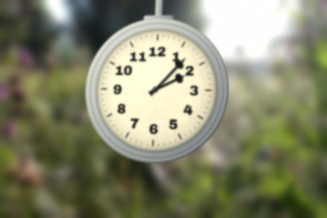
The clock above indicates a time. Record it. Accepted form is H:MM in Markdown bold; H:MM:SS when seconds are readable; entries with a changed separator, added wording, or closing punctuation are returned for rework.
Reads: **2:07**
